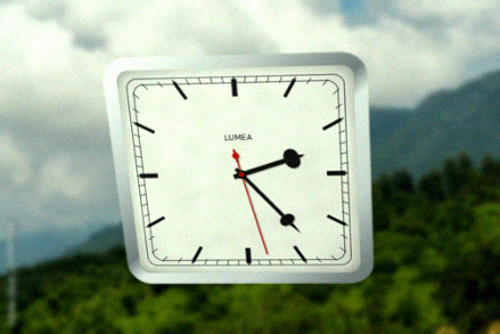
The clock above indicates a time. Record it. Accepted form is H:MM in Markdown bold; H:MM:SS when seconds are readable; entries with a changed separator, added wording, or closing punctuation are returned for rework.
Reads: **2:23:28**
